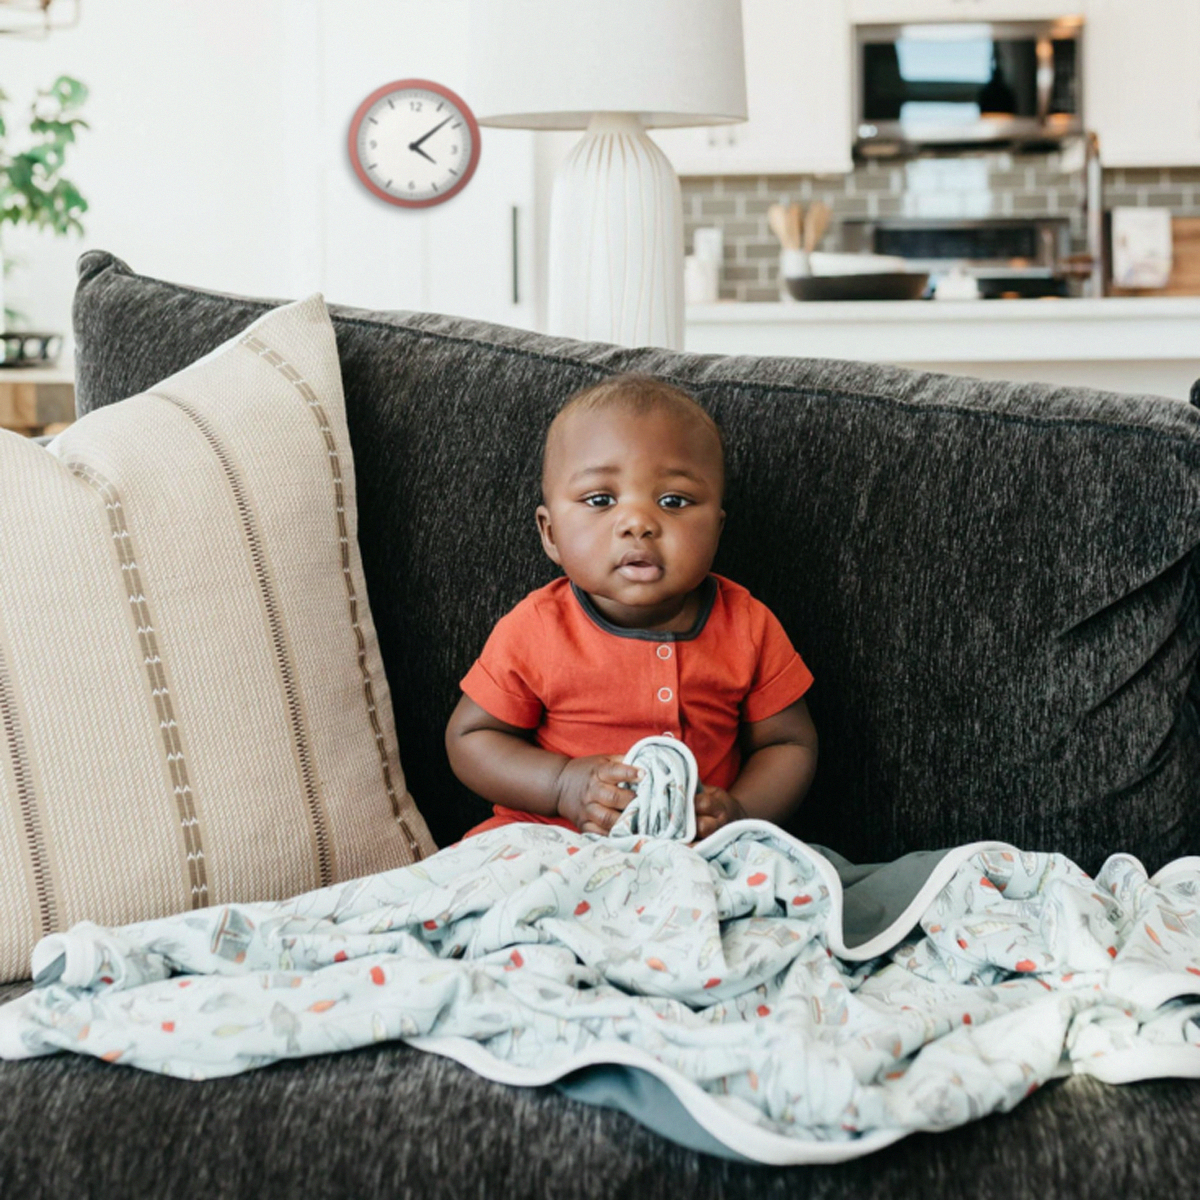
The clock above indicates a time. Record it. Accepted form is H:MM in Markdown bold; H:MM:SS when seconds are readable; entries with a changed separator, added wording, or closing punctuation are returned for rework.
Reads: **4:08**
